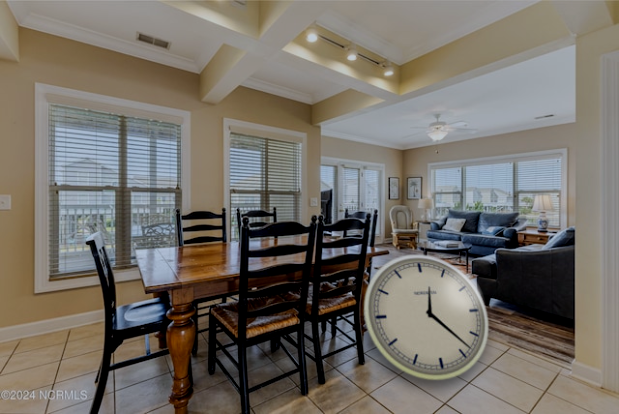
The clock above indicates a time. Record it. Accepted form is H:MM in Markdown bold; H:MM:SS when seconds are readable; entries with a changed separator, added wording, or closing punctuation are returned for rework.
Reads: **12:23**
